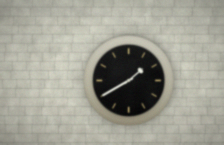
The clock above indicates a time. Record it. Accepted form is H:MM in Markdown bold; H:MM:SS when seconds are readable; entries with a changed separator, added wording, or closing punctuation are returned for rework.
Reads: **1:40**
